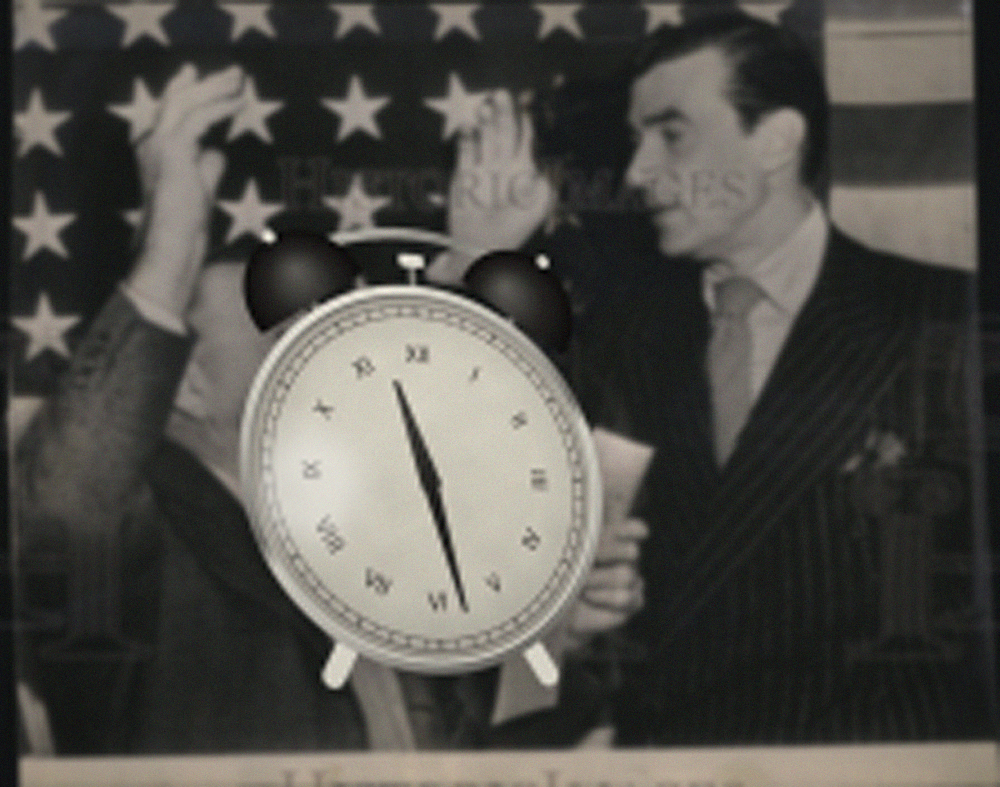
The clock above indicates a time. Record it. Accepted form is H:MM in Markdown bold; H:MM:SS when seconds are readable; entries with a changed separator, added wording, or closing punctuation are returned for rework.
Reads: **11:28**
